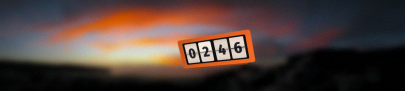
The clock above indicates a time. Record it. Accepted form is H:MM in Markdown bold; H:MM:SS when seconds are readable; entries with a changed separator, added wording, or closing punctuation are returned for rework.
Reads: **2:46**
